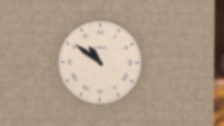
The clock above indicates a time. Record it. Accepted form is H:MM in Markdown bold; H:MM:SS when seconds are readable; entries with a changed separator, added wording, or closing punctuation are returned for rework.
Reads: **10:51**
